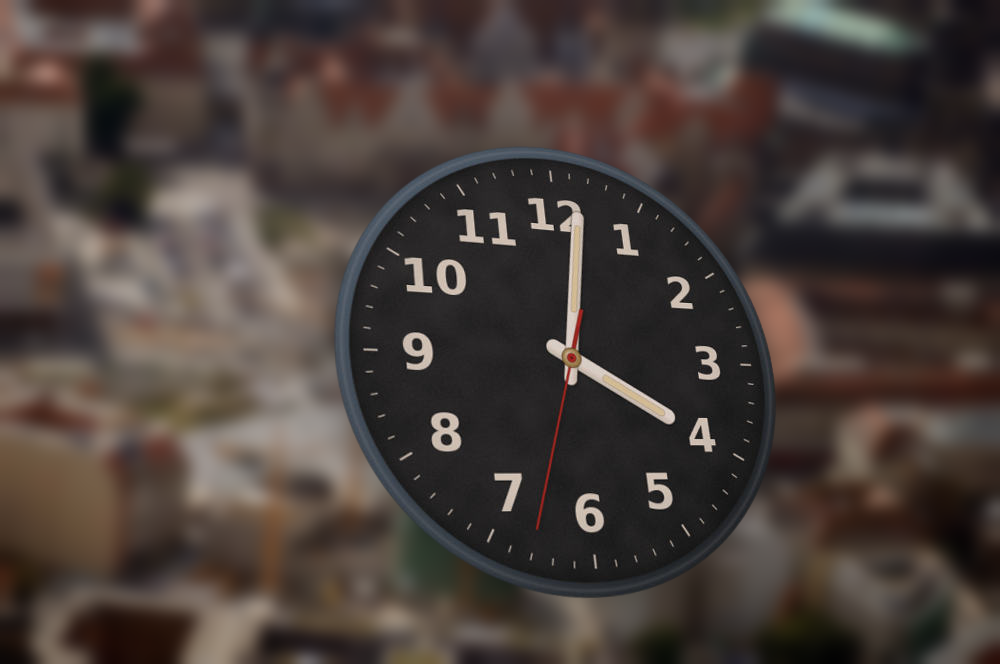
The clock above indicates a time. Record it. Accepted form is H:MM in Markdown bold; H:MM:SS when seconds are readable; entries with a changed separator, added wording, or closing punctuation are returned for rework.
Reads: **4:01:33**
